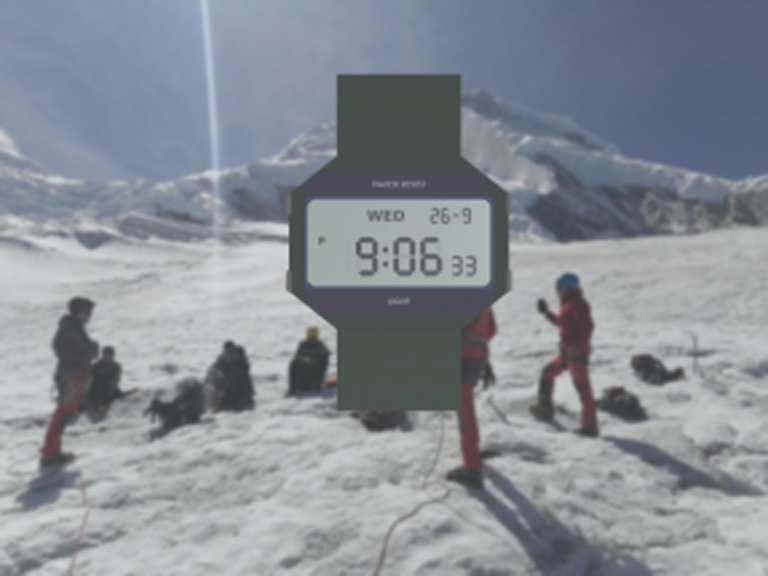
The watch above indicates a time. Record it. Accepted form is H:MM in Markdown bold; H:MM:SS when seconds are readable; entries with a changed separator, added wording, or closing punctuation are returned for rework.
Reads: **9:06:33**
